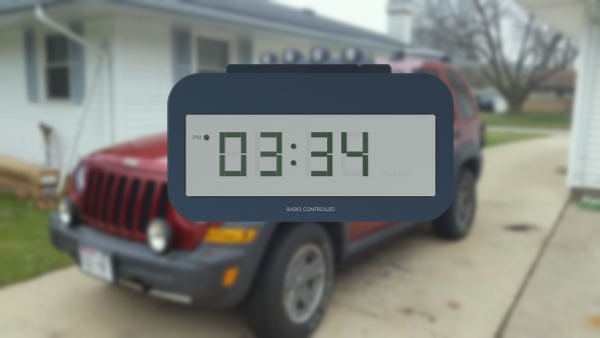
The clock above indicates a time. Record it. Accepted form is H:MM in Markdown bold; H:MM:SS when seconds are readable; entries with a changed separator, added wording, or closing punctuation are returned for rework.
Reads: **3:34**
